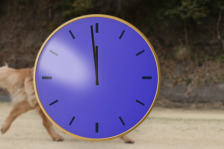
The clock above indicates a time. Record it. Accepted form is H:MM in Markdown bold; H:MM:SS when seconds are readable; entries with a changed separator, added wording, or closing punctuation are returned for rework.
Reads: **11:59**
